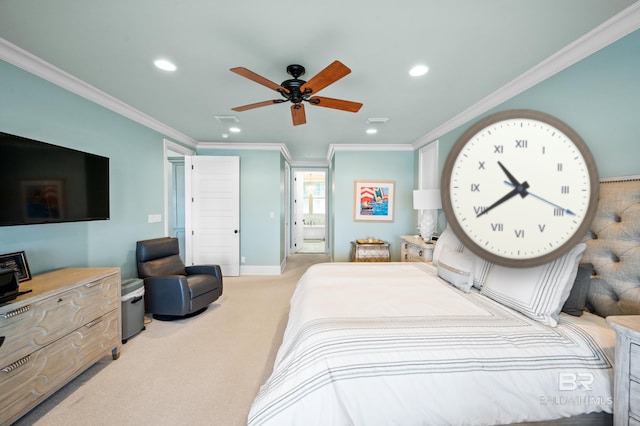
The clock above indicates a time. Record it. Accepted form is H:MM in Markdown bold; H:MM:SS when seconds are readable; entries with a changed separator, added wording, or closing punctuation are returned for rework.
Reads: **10:39:19**
